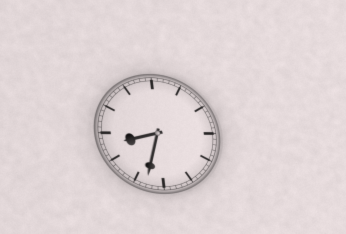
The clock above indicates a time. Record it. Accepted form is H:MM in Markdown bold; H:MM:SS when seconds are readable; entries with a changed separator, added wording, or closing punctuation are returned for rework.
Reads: **8:33**
